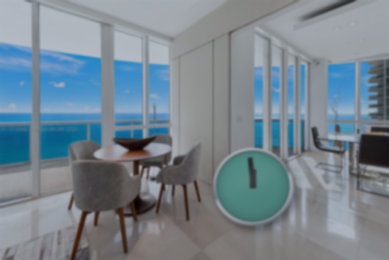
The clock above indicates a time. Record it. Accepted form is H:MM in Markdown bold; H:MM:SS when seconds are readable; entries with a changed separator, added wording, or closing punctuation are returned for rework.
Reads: **11:59**
